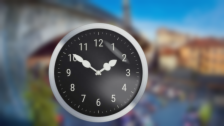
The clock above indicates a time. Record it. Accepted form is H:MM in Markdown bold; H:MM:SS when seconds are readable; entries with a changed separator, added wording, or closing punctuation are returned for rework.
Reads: **1:51**
